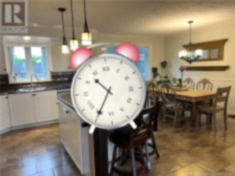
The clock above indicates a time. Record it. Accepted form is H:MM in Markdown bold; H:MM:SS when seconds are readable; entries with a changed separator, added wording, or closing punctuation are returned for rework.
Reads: **10:35**
